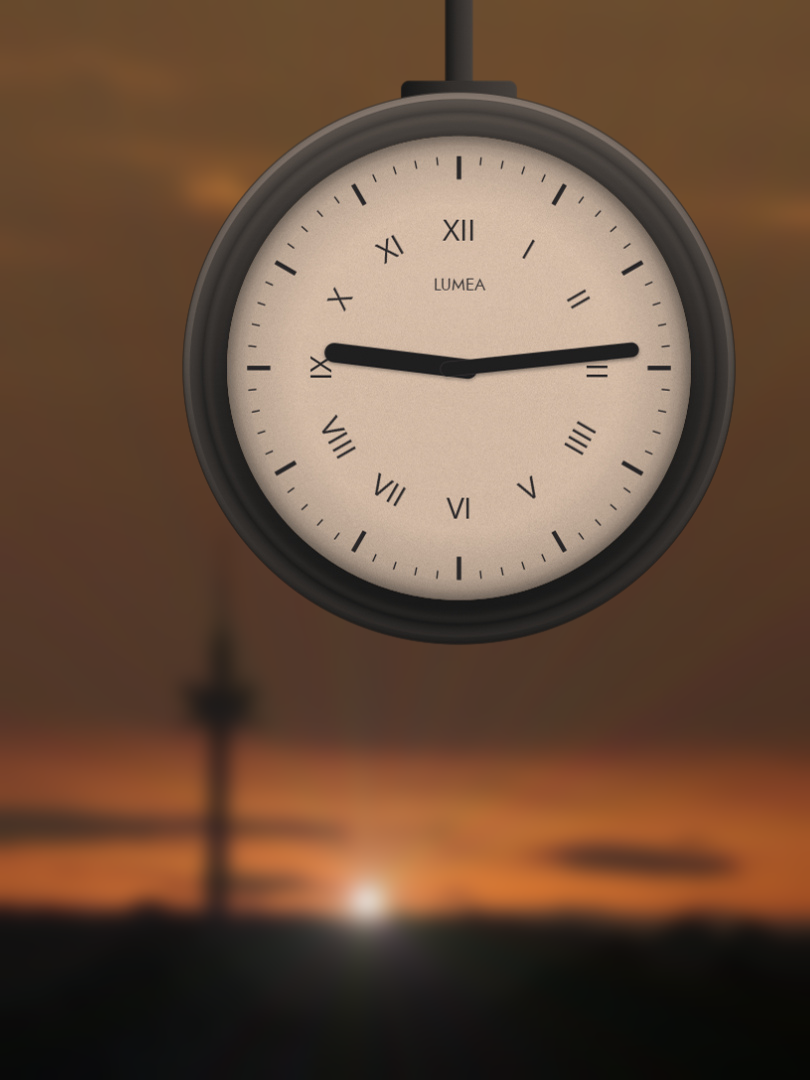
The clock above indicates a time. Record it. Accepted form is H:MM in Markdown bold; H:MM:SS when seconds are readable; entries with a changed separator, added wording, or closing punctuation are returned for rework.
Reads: **9:14**
